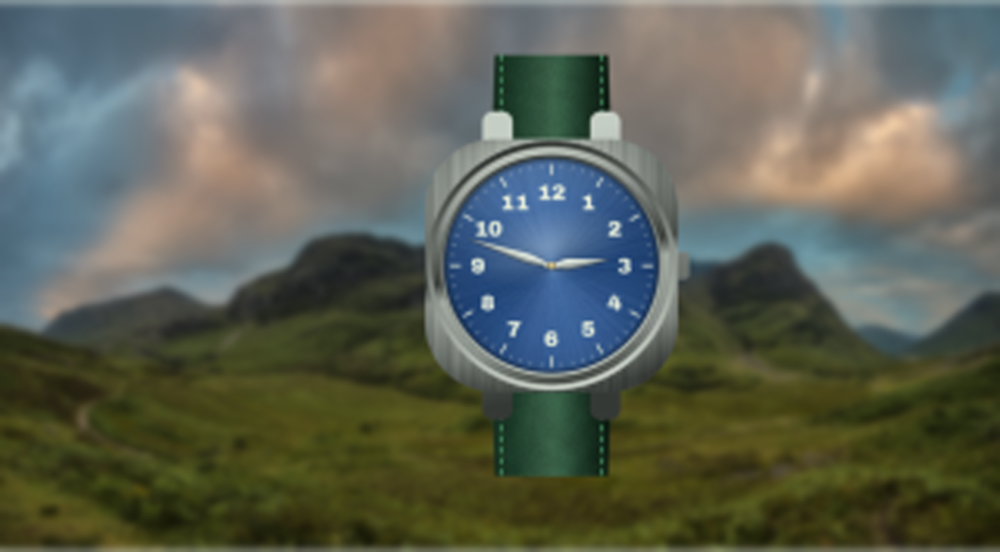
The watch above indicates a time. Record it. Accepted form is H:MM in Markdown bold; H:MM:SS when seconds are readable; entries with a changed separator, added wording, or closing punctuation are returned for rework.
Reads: **2:48**
